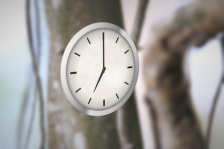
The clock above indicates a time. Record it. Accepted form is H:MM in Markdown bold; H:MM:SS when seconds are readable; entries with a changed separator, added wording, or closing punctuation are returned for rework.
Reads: **7:00**
